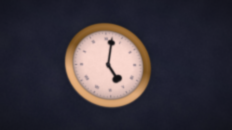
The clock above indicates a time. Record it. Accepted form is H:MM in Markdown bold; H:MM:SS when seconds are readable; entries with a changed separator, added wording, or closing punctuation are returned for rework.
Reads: **5:02**
